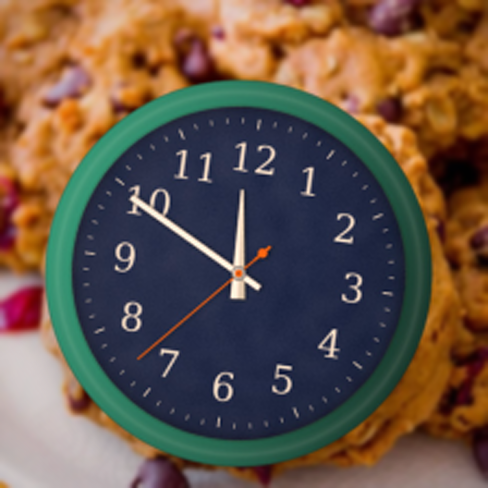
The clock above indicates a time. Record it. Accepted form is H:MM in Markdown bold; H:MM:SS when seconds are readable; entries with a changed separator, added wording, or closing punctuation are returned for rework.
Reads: **11:49:37**
